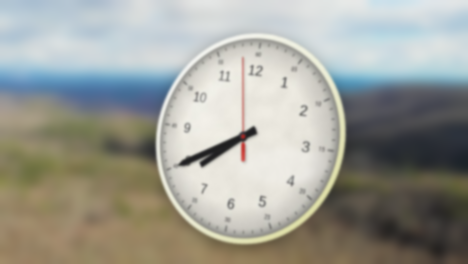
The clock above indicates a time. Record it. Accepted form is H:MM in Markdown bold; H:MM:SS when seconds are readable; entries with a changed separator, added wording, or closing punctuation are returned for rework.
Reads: **7:39:58**
